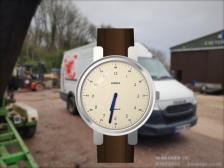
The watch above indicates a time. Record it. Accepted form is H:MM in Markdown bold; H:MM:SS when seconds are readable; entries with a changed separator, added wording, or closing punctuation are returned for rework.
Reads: **6:32**
